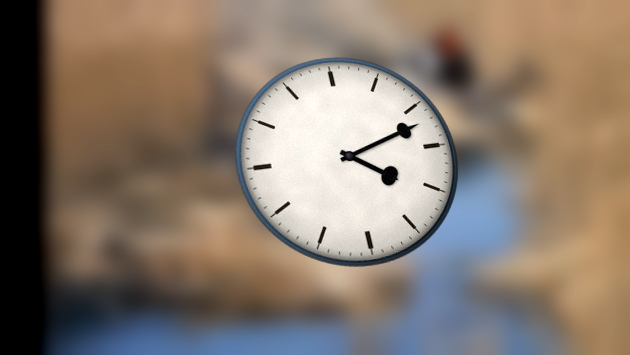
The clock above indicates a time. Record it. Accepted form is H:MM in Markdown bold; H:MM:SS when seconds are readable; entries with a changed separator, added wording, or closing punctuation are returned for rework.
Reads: **4:12**
